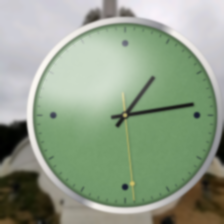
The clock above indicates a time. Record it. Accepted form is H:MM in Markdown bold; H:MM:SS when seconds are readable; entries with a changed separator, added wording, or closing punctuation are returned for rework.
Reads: **1:13:29**
